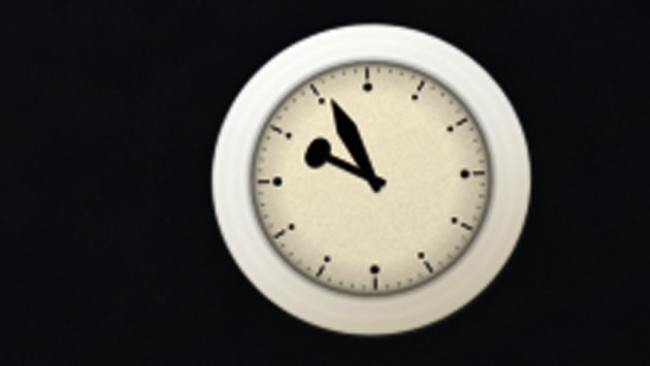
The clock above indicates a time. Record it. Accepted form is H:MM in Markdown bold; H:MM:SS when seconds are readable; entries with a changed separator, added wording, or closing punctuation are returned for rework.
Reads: **9:56**
